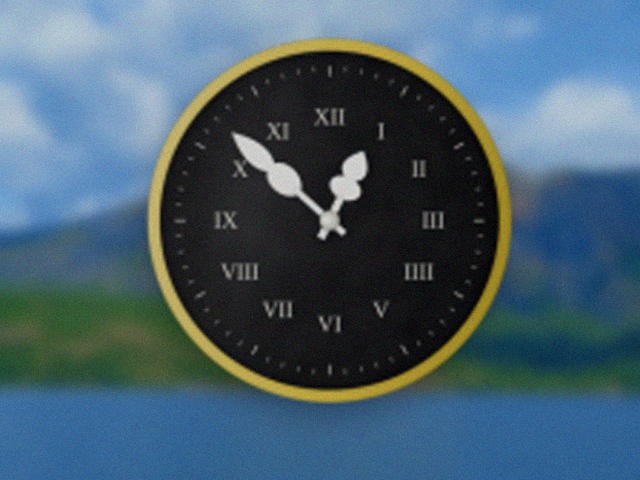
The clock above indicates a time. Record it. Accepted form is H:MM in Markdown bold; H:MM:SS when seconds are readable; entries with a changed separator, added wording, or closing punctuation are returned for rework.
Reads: **12:52**
